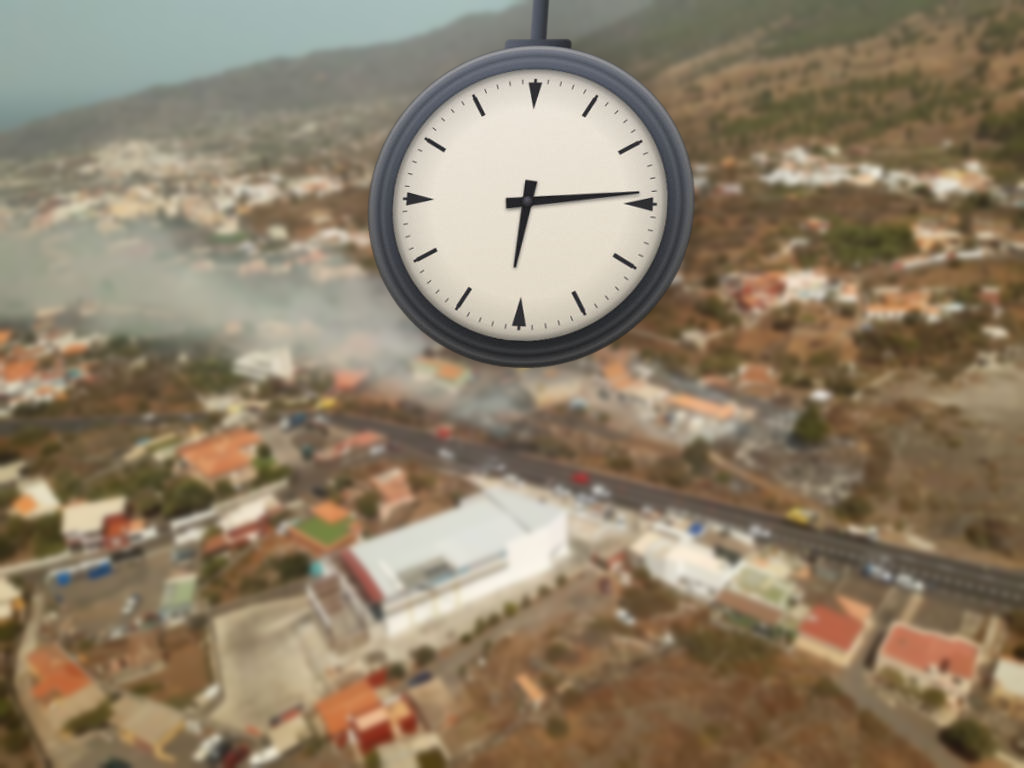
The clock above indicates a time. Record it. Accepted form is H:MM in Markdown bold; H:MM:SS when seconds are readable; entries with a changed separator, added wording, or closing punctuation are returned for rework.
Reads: **6:14**
